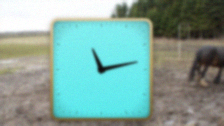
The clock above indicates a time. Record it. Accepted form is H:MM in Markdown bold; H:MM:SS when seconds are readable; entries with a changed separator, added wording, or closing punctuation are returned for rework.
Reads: **11:13**
